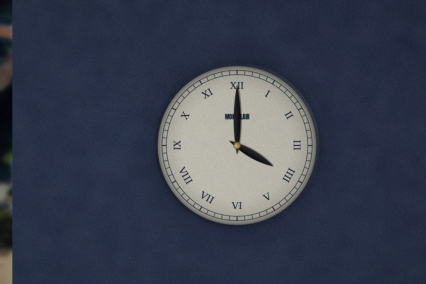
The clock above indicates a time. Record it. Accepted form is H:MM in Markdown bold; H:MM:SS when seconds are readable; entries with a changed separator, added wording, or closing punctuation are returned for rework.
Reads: **4:00**
